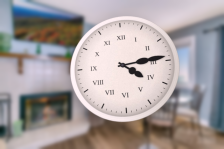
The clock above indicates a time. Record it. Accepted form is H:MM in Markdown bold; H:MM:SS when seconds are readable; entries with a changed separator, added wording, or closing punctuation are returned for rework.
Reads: **4:14**
